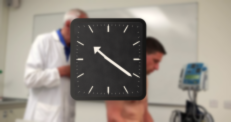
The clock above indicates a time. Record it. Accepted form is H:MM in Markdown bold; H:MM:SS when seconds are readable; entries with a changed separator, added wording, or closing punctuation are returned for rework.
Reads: **10:21**
